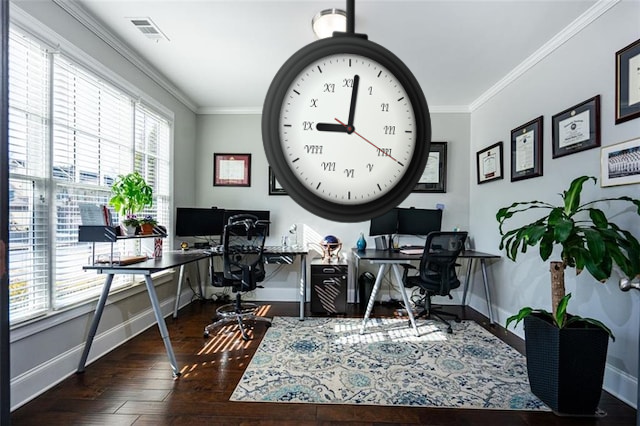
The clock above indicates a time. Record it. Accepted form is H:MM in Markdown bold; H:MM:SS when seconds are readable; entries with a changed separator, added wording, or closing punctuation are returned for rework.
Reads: **9:01:20**
